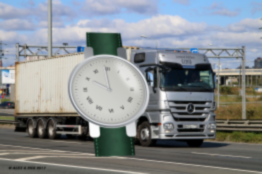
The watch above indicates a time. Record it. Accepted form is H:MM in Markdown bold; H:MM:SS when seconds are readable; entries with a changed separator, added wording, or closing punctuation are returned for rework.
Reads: **9:59**
